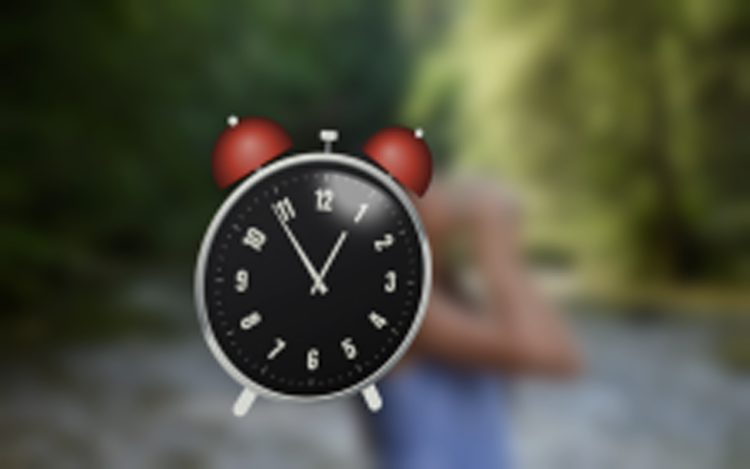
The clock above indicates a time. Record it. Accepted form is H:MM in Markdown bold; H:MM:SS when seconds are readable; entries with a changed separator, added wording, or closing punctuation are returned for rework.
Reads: **12:54**
